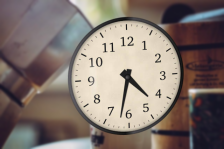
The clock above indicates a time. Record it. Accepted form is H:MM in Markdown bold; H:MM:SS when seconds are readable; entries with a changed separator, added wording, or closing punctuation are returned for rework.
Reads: **4:32**
